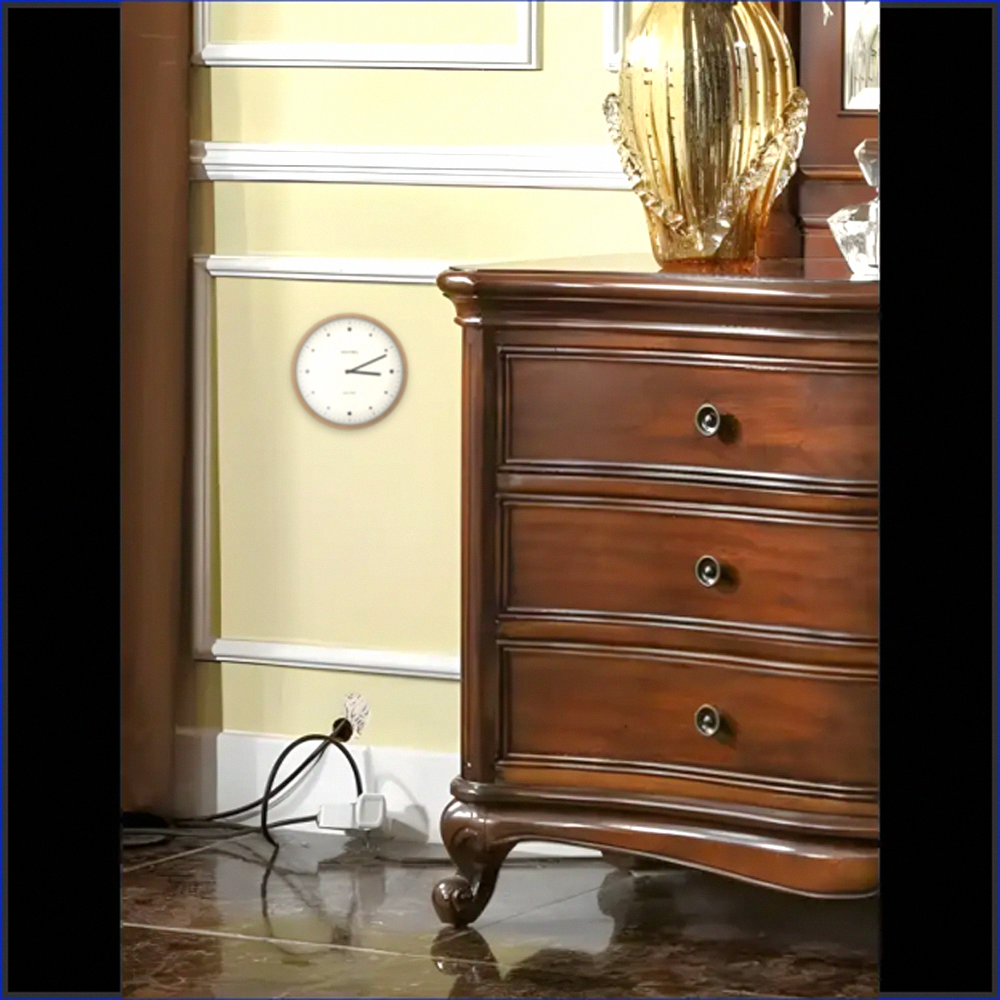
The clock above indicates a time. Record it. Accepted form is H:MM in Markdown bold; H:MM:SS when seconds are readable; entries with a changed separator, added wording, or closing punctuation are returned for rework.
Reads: **3:11**
